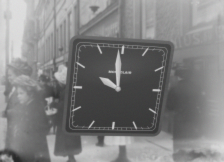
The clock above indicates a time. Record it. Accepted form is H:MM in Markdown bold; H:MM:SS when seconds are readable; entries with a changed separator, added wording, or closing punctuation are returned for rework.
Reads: **9:59**
